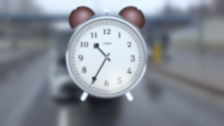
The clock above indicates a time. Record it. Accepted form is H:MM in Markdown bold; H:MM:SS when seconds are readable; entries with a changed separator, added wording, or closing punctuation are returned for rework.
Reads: **10:35**
